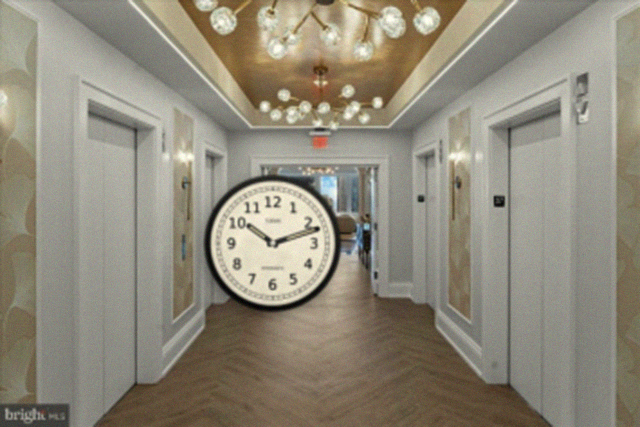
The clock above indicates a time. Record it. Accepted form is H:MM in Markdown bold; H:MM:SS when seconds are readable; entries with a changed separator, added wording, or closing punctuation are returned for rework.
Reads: **10:12**
